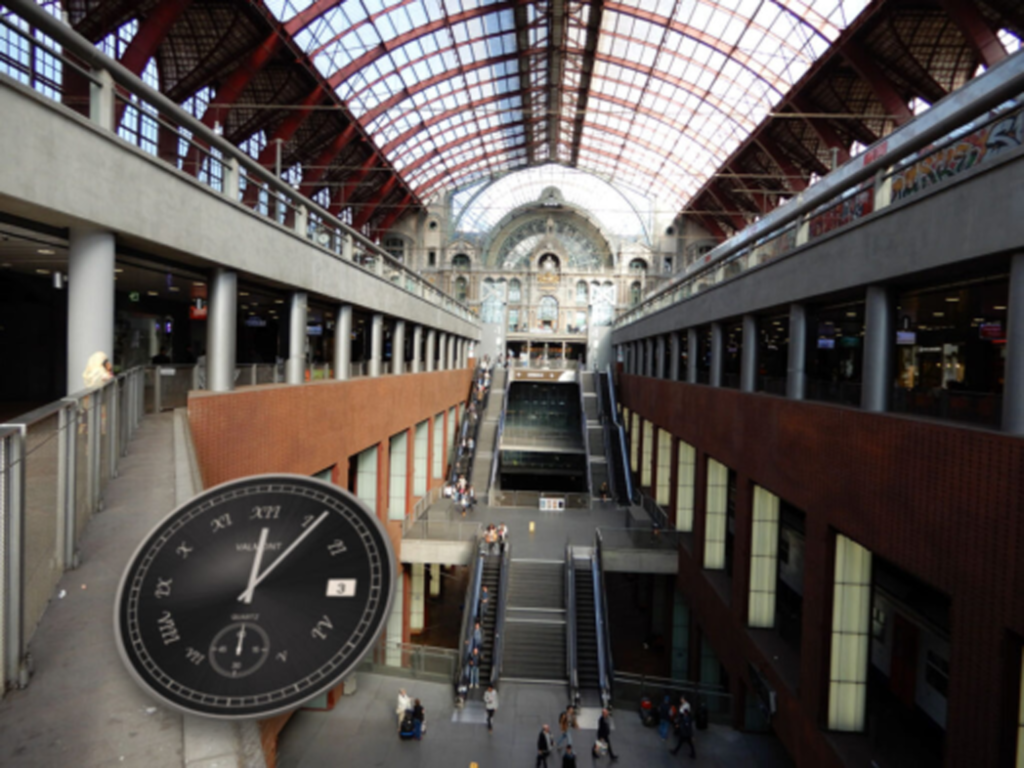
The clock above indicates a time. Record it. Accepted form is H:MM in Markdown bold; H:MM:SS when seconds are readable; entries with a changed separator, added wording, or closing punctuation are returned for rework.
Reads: **12:06**
